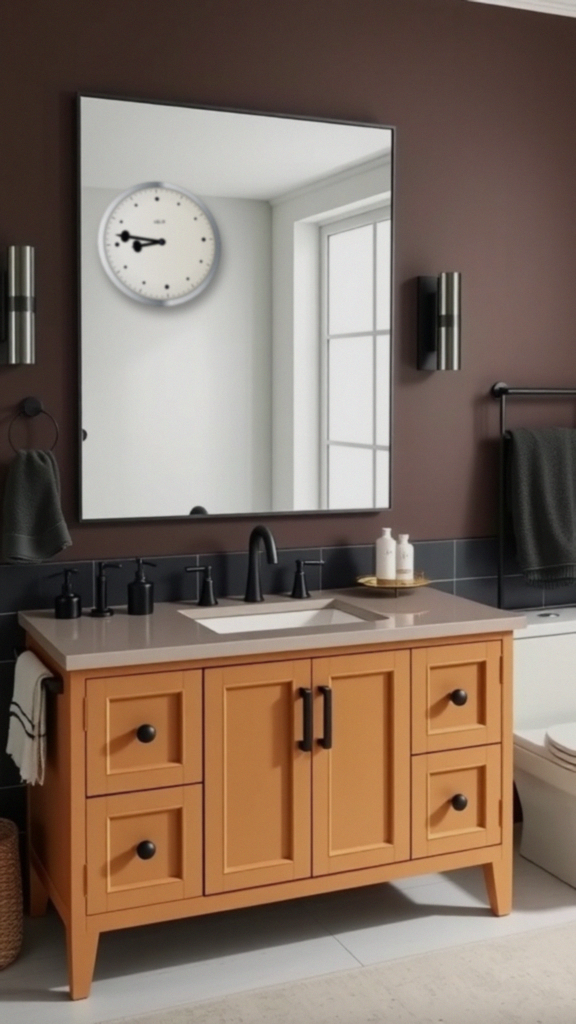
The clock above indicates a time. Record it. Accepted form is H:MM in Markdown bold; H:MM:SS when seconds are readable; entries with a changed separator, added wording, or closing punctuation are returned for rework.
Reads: **8:47**
